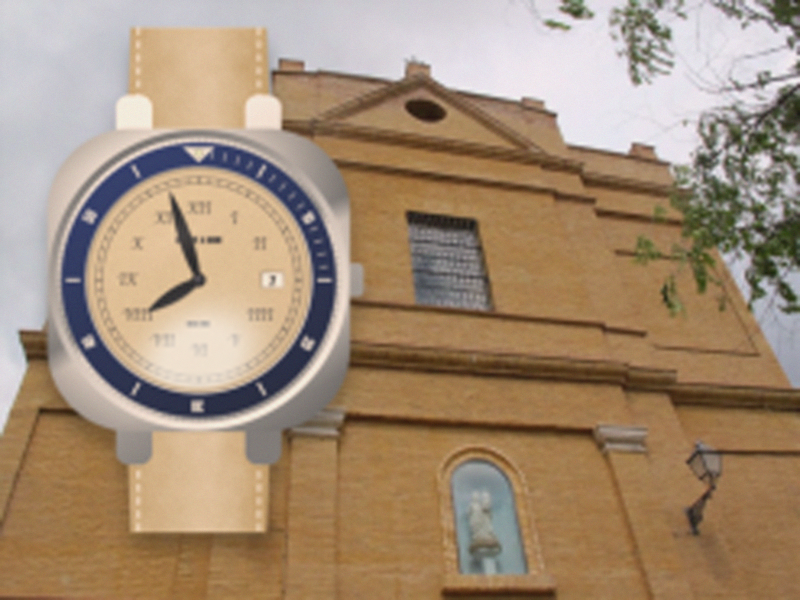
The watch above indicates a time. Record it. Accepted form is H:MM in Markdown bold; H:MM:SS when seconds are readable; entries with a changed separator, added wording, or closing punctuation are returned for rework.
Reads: **7:57**
